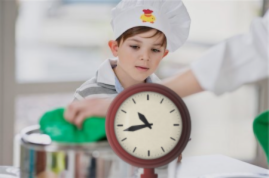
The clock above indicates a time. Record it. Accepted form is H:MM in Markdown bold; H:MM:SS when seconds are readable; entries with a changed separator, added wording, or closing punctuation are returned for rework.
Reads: **10:43**
